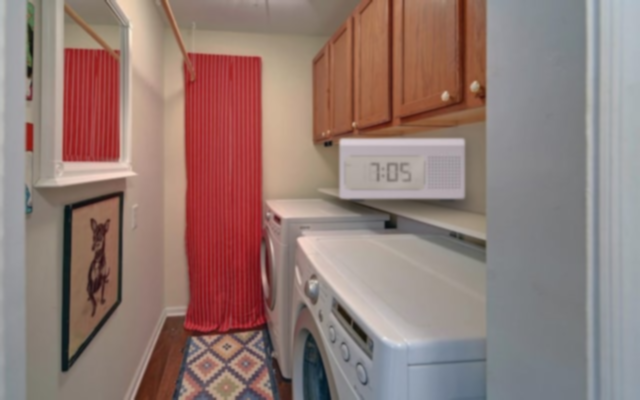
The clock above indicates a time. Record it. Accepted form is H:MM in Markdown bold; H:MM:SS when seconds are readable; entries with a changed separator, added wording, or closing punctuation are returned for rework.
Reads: **7:05**
